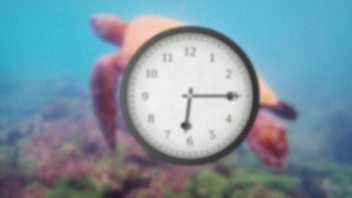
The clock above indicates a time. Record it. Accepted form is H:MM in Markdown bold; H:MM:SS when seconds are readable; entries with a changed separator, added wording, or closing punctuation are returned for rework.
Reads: **6:15**
